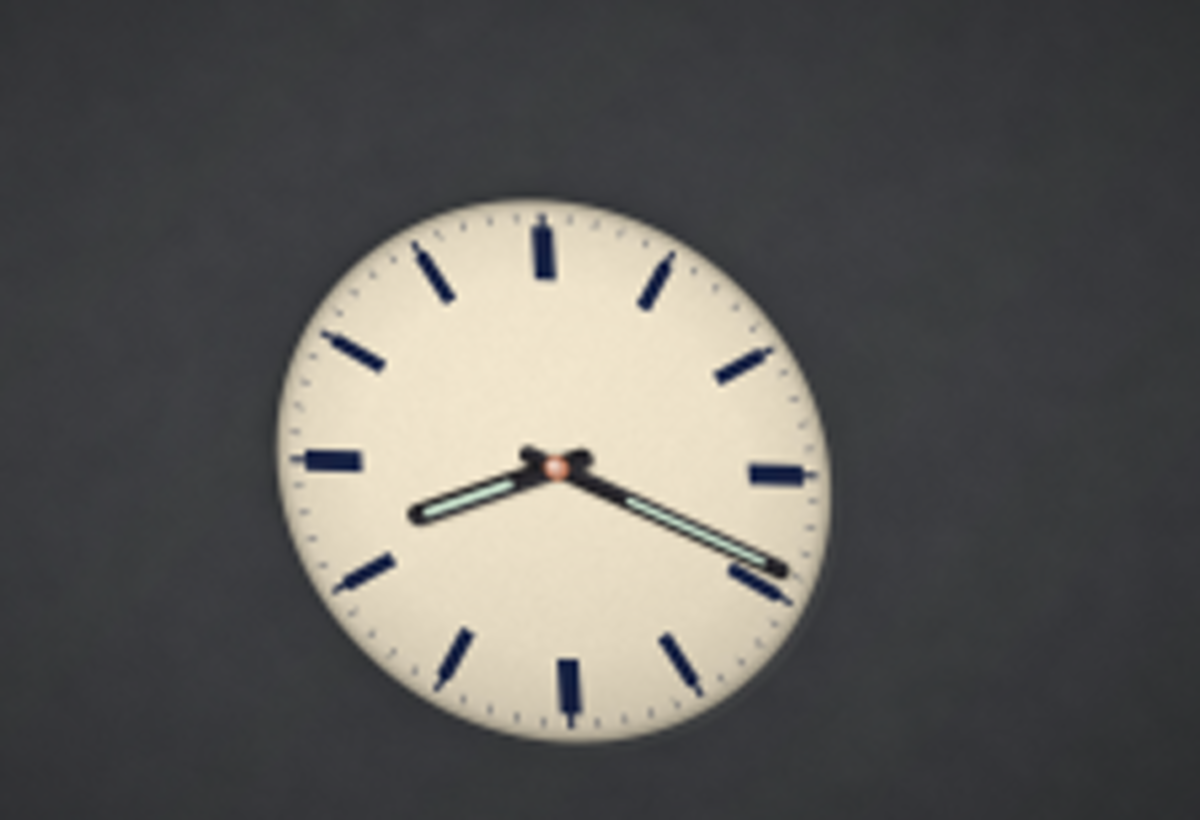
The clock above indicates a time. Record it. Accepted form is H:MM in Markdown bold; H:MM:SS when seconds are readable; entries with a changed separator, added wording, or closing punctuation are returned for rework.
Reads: **8:19**
